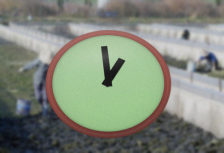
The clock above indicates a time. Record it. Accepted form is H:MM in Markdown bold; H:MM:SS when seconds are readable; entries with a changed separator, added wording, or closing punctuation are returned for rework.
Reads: **12:59**
